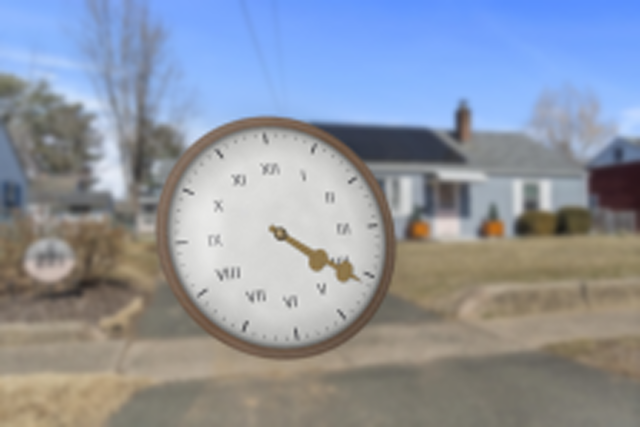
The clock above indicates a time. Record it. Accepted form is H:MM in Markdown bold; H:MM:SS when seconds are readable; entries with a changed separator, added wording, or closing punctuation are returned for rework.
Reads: **4:21**
